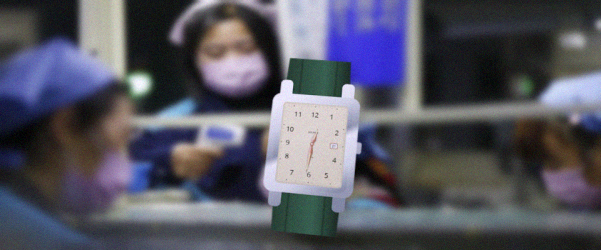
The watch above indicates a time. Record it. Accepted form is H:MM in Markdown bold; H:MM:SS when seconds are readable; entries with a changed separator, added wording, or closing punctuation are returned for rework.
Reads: **12:31**
